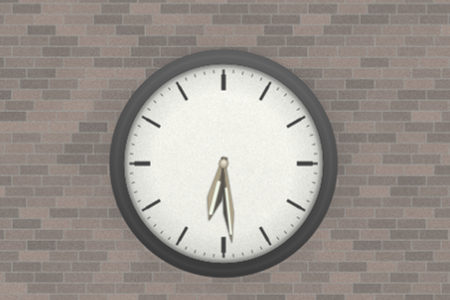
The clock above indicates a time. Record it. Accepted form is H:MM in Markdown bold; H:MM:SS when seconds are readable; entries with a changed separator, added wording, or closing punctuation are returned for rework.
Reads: **6:29**
